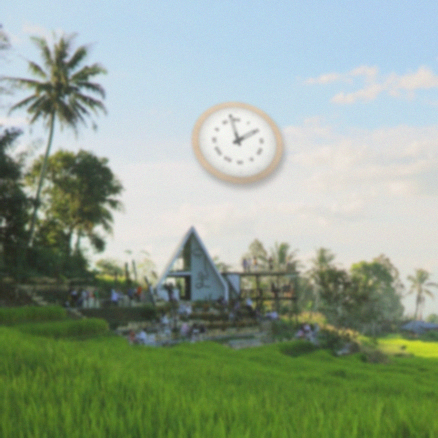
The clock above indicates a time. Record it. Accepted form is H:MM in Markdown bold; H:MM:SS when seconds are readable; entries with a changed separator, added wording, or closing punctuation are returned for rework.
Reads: **1:58**
